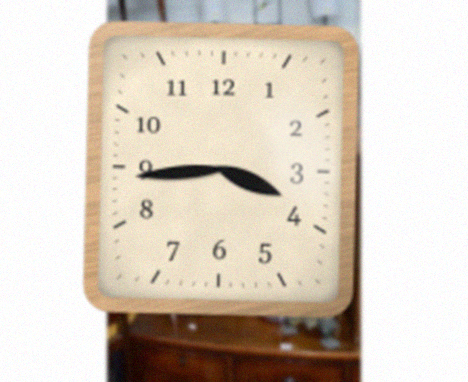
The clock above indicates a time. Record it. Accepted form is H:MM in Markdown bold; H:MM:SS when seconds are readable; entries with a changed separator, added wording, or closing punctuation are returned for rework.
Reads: **3:44**
